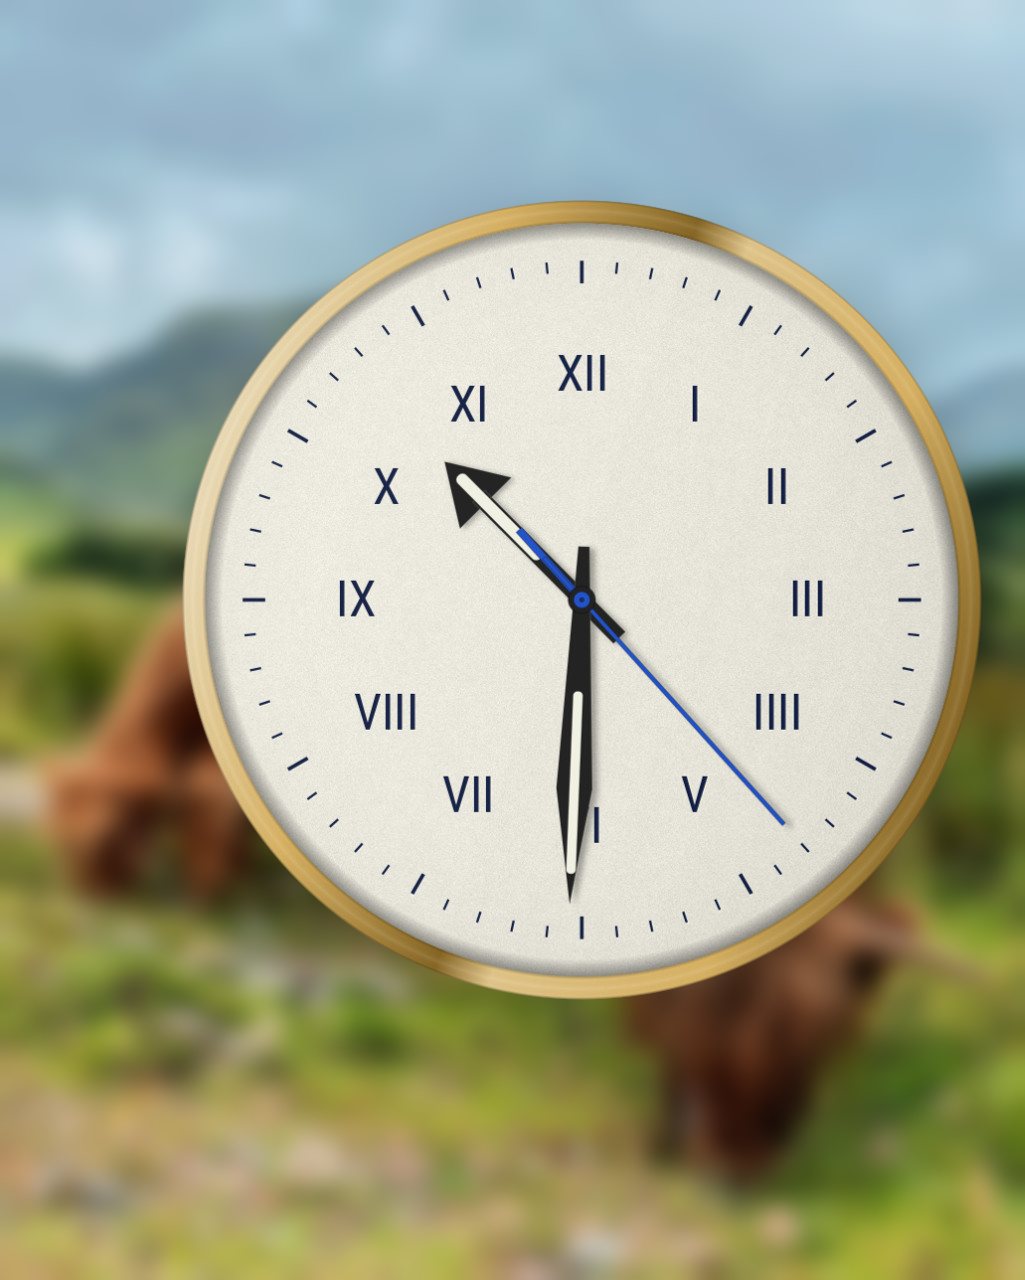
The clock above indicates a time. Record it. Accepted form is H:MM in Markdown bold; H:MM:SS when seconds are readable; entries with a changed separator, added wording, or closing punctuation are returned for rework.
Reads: **10:30:23**
